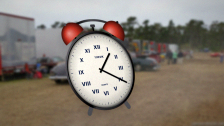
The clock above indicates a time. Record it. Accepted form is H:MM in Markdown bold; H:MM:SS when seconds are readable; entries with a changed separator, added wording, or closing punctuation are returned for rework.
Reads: **1:20**
